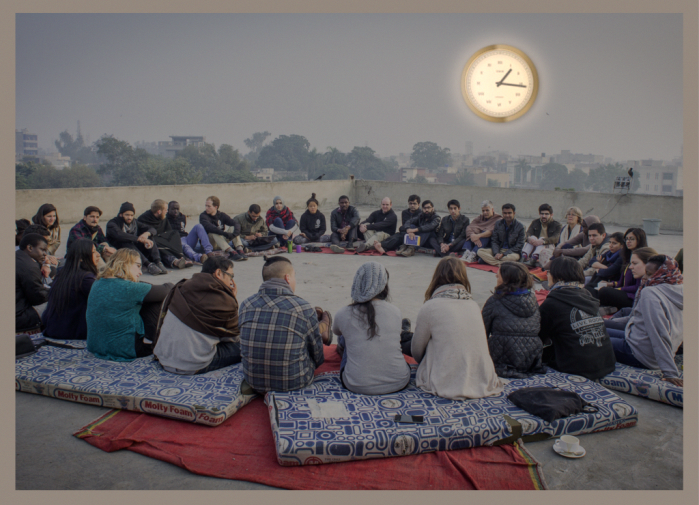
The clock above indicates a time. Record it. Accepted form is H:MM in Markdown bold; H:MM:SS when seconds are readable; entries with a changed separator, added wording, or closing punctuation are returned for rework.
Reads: **1:16**
